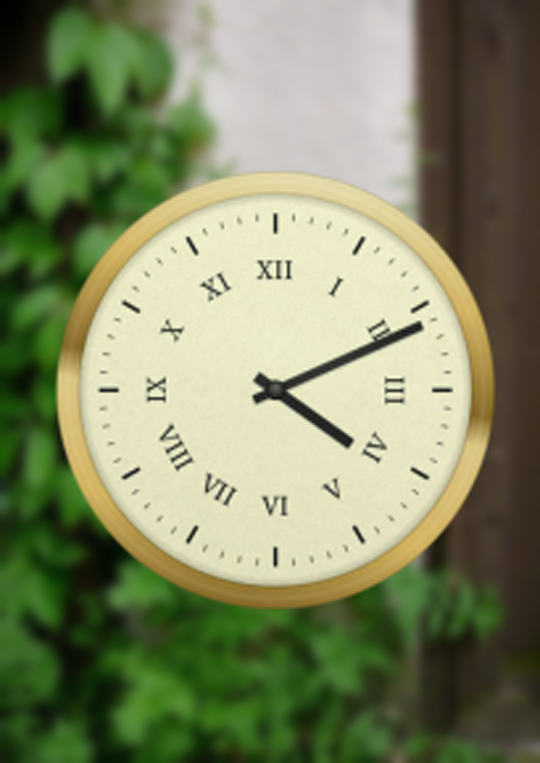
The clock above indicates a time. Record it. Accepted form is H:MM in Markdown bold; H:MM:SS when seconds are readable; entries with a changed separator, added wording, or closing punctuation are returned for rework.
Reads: **4:11**
